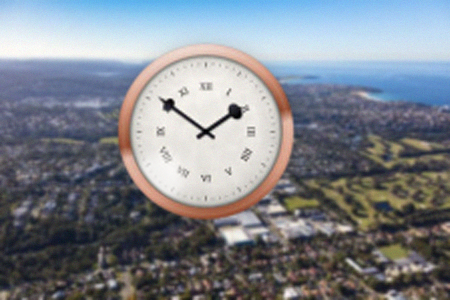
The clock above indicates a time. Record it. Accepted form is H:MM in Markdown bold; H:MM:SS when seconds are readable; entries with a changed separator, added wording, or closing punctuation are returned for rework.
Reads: **1:51**
